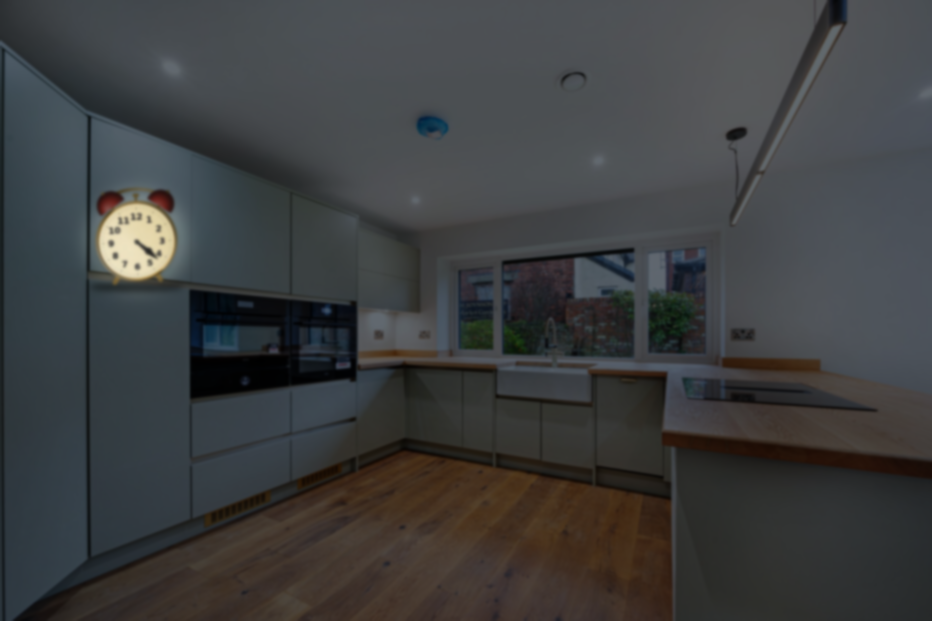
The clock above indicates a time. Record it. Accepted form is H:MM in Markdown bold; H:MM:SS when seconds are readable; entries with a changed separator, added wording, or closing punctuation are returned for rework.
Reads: **4:22**
